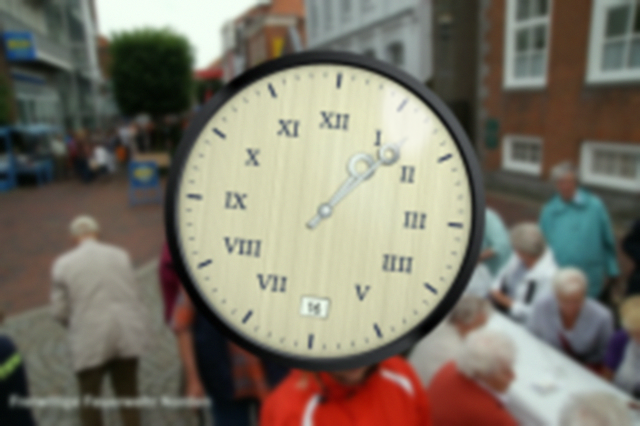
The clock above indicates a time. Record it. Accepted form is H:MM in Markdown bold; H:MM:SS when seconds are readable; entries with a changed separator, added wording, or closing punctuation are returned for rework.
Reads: **1:07**
